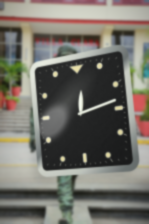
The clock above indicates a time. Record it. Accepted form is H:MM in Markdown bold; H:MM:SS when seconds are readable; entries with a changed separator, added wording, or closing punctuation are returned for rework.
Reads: **12:13**
